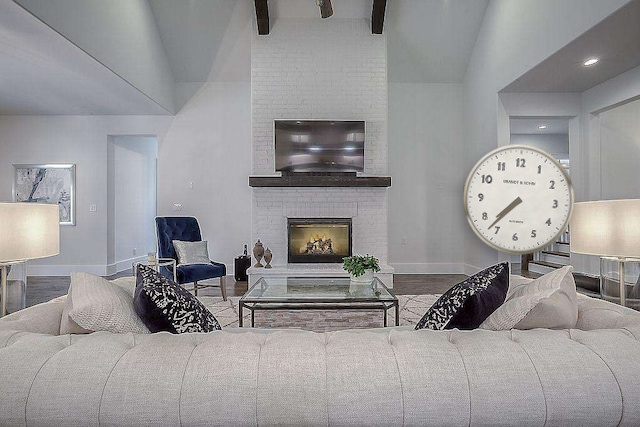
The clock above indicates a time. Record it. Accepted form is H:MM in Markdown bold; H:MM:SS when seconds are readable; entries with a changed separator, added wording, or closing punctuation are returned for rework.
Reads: **7:37**
